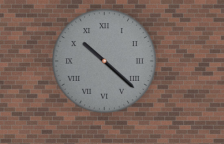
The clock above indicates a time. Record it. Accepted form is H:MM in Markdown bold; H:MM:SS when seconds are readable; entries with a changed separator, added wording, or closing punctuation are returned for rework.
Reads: **10:22**
